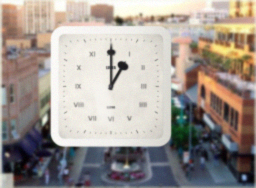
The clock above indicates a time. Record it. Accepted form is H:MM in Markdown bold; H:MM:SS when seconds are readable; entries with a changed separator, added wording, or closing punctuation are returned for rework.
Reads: **1:00**
